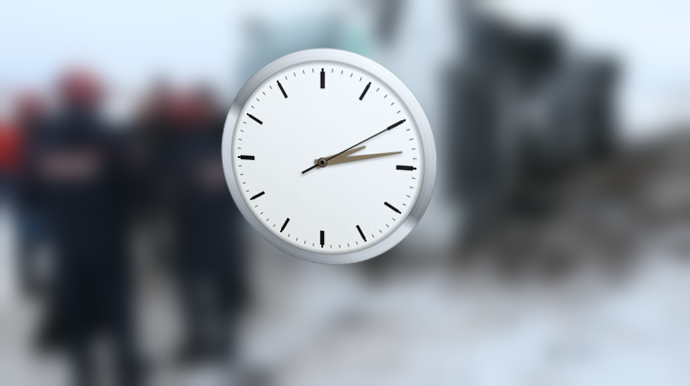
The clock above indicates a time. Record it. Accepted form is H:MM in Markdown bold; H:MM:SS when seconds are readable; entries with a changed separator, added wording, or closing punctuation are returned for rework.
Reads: **2:13:10**
